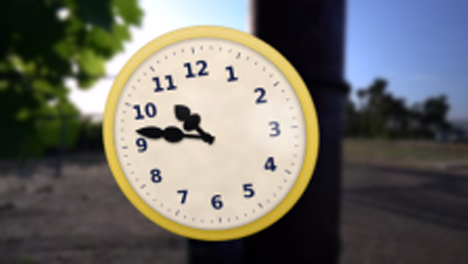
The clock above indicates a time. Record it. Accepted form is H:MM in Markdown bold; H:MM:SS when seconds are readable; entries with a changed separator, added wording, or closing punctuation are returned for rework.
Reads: **10:47**
